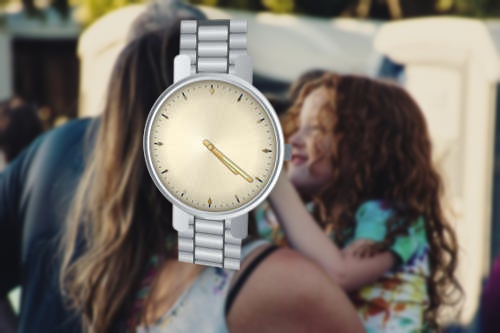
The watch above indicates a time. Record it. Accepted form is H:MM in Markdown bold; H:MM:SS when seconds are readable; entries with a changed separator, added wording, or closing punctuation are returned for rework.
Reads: **4:21**
